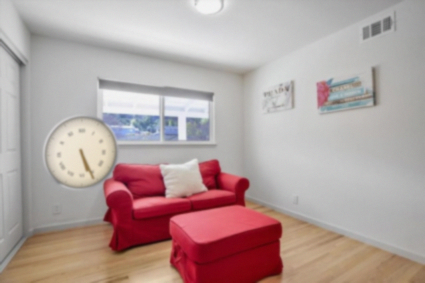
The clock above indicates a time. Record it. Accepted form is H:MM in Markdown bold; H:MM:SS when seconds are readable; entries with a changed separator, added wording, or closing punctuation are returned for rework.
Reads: **5:26**
